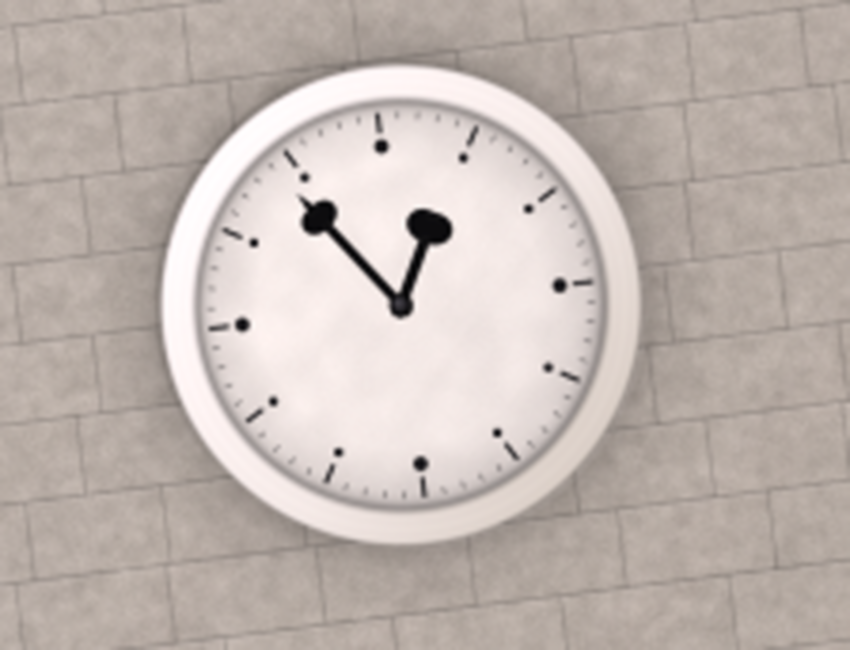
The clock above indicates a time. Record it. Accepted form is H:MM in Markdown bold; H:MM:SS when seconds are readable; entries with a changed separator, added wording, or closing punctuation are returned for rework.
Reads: **12:54**
